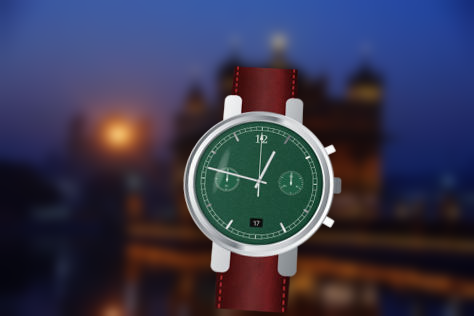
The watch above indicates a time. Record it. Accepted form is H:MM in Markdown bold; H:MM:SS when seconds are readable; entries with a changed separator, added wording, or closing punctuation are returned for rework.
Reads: **12:47**
